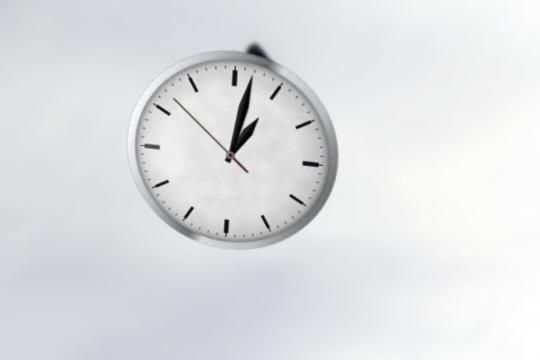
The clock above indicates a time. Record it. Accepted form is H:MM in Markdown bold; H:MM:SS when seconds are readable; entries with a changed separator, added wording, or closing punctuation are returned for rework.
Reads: **1:01:52**
